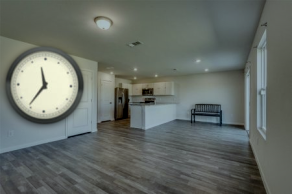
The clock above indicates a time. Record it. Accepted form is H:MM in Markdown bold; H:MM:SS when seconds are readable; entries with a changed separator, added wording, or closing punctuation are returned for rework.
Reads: **11:36**
